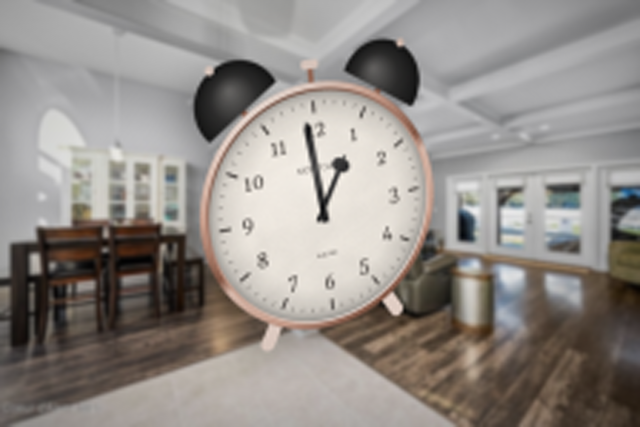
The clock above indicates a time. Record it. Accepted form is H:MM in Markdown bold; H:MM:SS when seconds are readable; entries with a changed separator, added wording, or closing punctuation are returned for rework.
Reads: **12:59**
